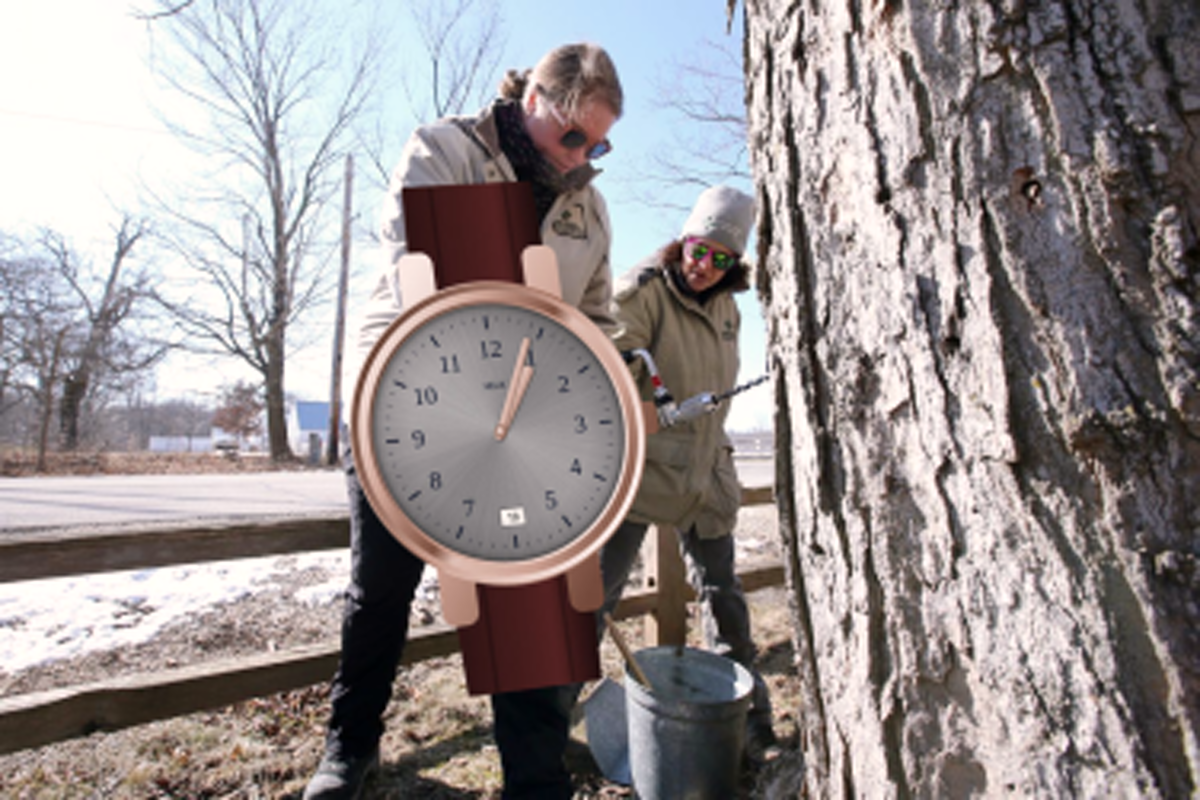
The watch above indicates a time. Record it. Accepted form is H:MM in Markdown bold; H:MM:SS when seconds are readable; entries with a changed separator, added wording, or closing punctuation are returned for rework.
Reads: **1:04**
